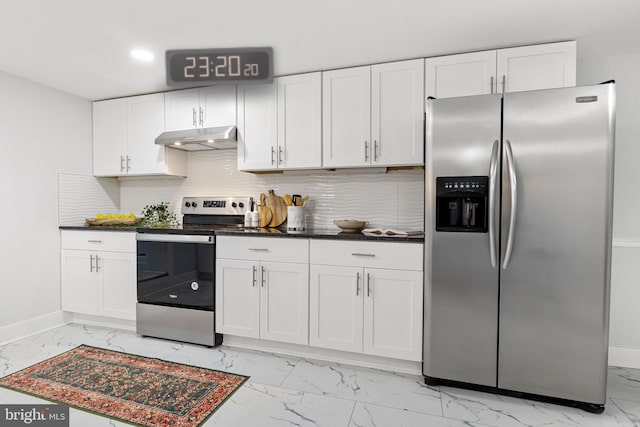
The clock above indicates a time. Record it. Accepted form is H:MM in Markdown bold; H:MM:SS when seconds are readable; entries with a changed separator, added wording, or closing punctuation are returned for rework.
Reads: **23:20:20**
